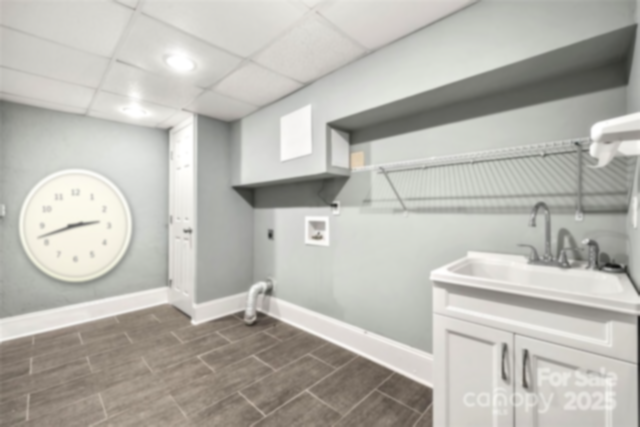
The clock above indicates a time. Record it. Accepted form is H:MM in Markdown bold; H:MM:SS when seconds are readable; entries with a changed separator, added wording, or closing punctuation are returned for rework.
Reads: **2:42**
